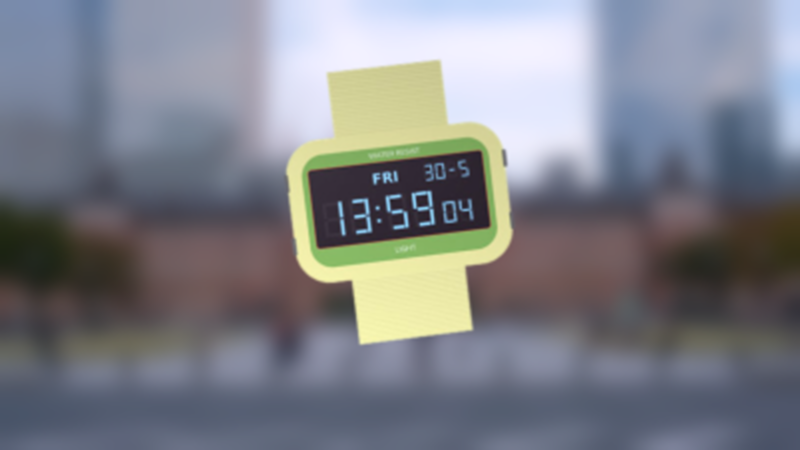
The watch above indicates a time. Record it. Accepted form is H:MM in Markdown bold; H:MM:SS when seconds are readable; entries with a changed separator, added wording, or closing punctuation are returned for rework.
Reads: **13:59:04**
